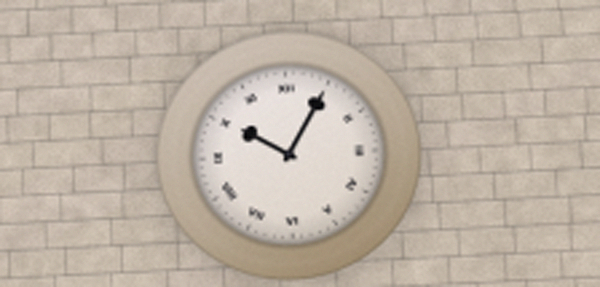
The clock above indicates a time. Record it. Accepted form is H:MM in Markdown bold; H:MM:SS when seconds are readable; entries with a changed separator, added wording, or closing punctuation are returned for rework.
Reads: **10:05**
